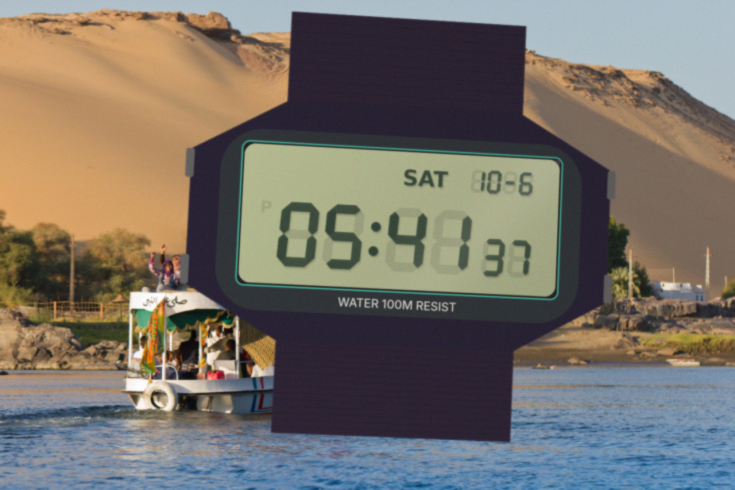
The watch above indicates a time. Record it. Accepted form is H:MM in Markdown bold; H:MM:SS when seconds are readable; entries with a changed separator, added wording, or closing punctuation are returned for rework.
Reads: **5:41:37**
